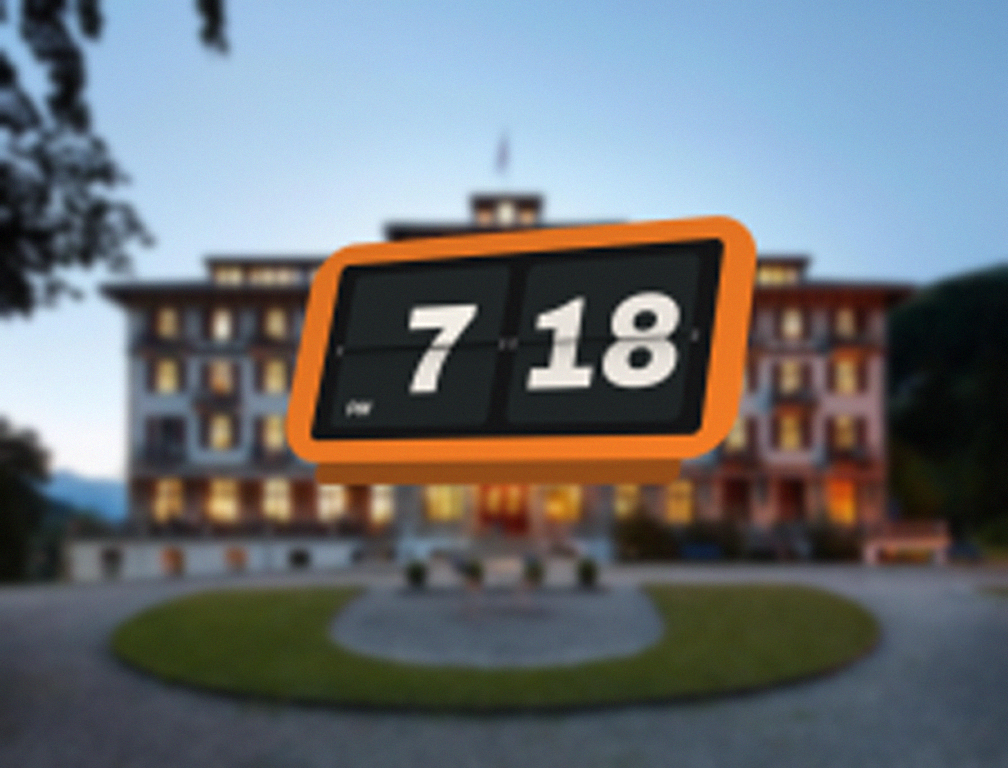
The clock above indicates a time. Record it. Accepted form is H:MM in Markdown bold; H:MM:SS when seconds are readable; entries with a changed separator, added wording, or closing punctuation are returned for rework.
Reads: **7:18**
